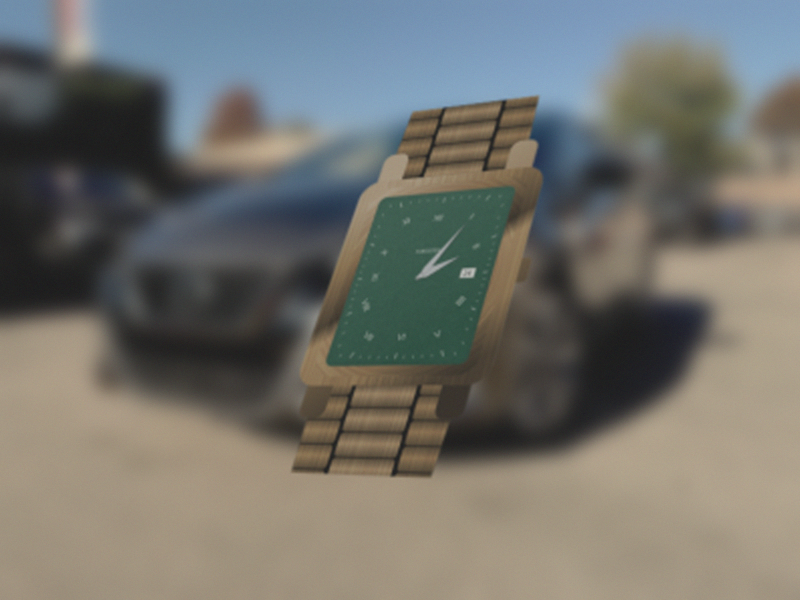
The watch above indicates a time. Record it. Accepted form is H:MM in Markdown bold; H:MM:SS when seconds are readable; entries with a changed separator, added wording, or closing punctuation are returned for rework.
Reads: **2:05**
